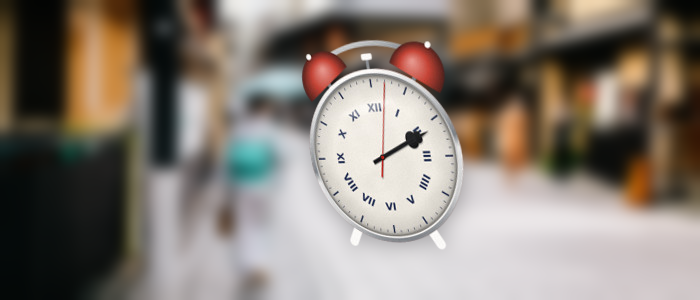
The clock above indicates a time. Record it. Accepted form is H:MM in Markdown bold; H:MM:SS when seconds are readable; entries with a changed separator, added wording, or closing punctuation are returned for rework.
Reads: **2:11:02**
